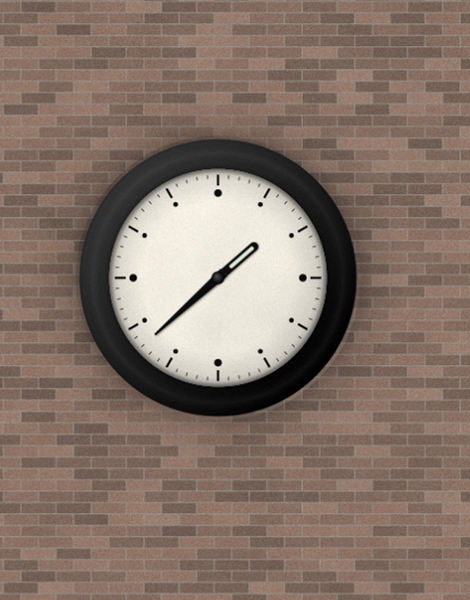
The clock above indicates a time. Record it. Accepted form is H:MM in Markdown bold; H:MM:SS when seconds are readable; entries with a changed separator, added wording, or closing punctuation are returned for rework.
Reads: **1:38**
